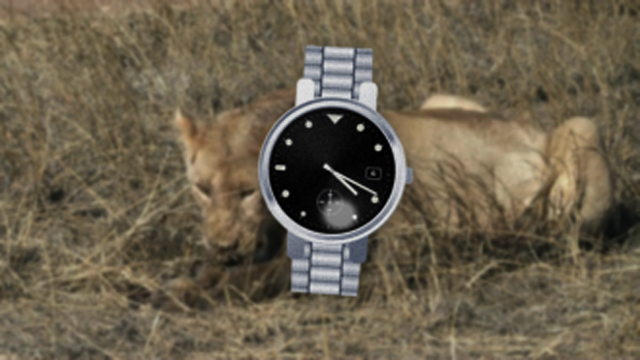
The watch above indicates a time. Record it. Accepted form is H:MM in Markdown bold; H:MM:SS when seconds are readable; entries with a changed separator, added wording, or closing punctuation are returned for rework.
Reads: **4:19**
